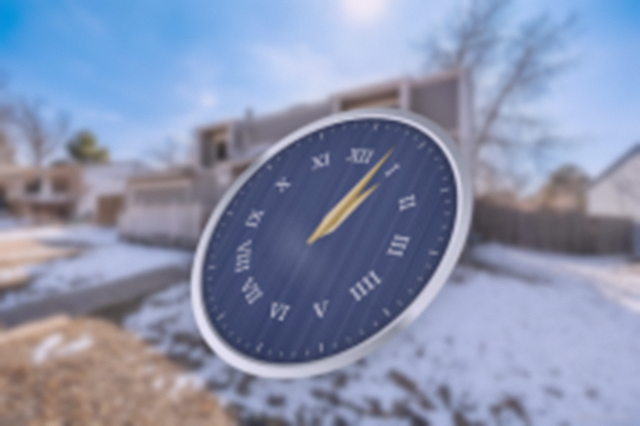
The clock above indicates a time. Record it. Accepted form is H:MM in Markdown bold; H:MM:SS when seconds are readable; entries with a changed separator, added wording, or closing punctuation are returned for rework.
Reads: **1:03**
